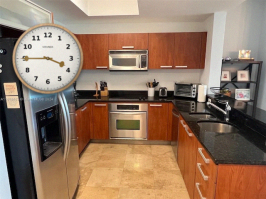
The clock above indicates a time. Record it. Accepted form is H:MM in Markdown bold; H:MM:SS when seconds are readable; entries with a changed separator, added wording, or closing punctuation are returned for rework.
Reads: **3:45**
